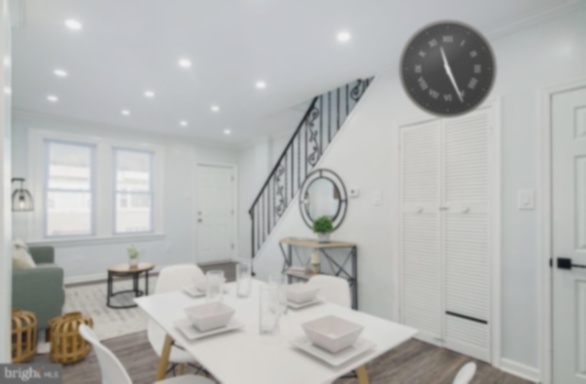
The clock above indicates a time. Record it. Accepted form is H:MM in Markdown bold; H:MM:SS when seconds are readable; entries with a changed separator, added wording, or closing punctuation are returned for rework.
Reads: **11:26**
